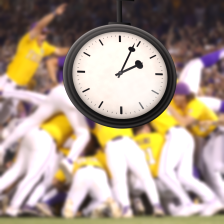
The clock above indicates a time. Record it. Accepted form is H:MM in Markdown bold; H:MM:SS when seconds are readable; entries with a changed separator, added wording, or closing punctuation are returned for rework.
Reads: **2:04**
